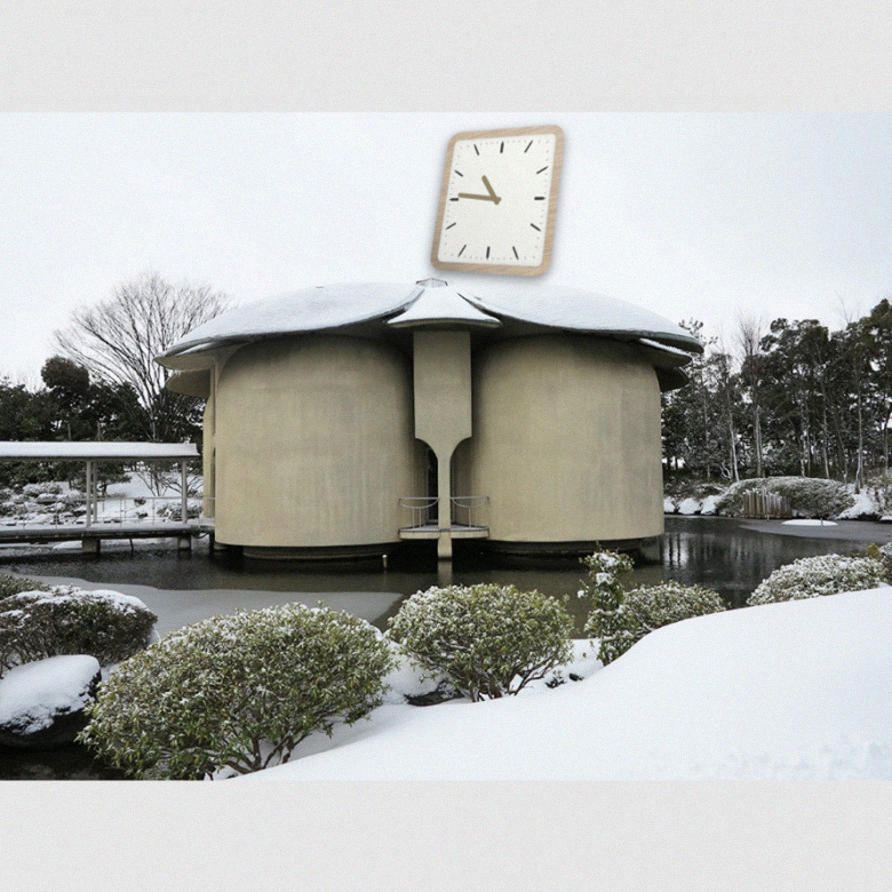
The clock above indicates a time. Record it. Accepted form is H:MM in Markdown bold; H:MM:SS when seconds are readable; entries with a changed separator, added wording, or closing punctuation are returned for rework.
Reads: **10:46**
